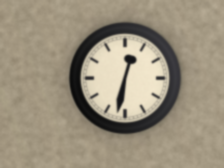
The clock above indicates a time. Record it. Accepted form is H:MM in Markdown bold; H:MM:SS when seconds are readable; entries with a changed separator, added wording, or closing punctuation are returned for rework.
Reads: **12:32**
